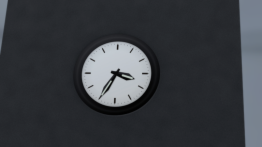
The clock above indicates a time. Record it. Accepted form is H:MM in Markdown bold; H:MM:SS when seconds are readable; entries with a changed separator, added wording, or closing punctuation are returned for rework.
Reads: **3:35**
